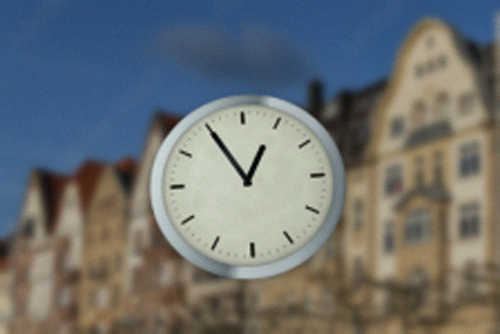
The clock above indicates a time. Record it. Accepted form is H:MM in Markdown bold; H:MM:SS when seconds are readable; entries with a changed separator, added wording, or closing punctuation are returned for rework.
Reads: **12:55**
